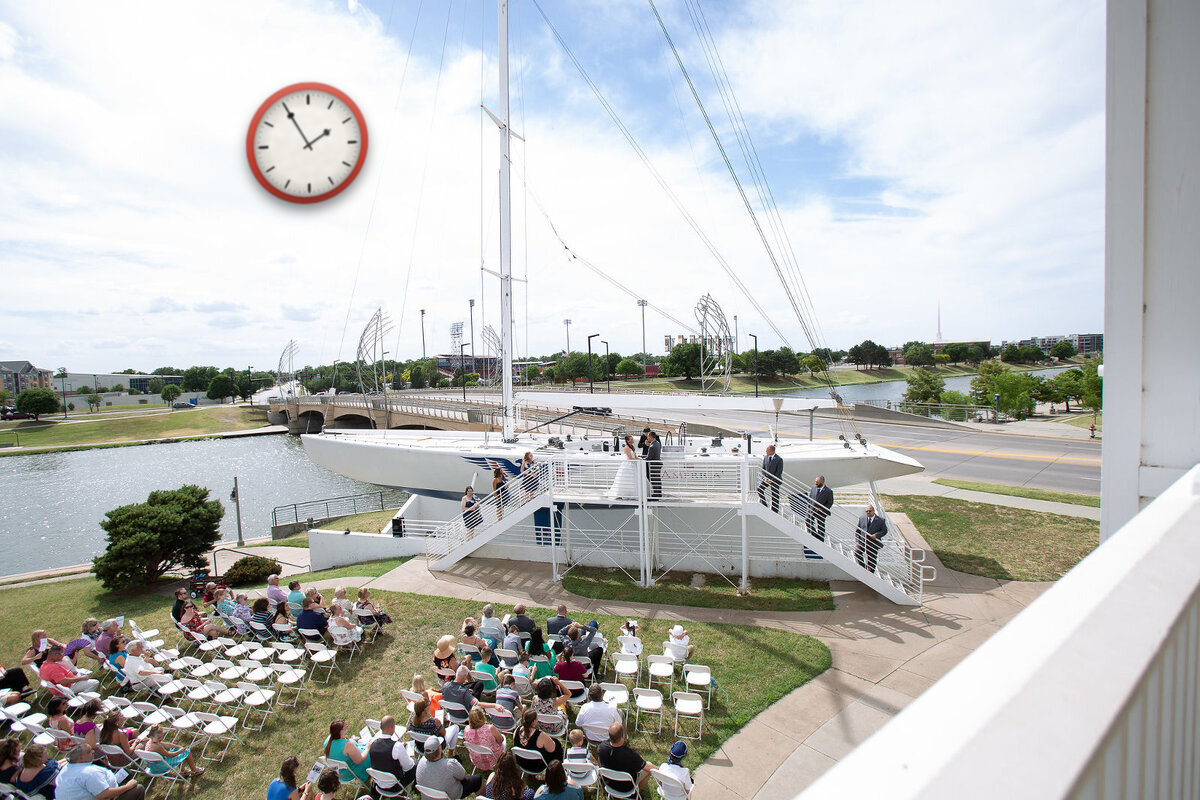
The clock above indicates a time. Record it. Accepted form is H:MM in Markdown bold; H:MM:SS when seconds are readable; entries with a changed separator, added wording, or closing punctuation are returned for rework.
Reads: **1:55**
